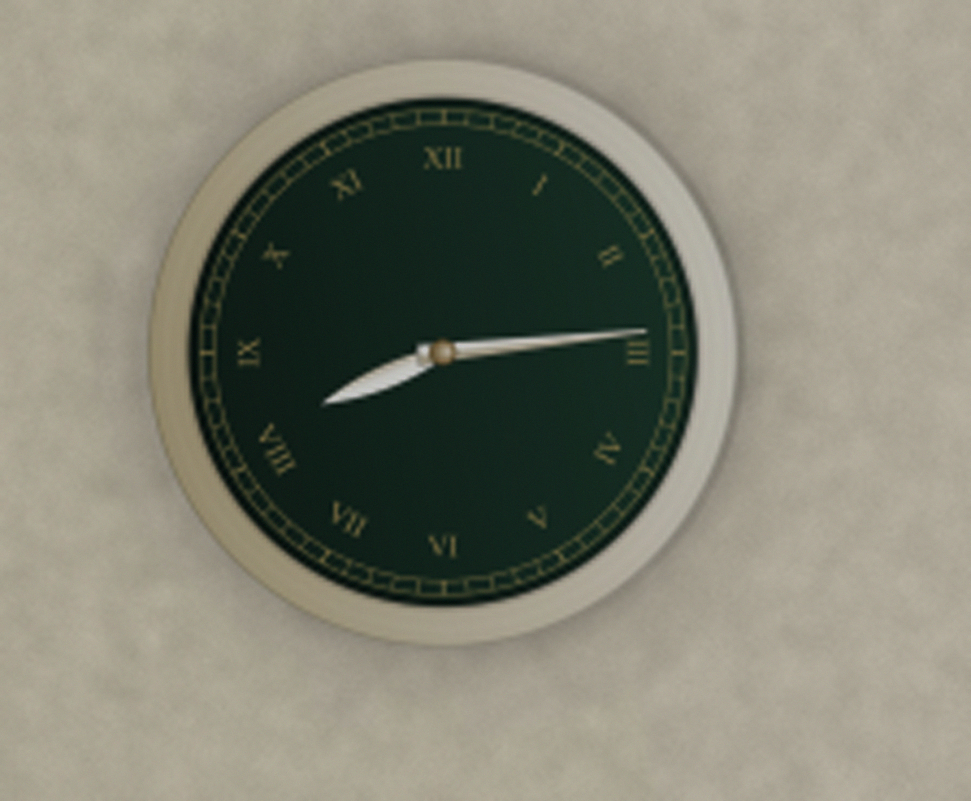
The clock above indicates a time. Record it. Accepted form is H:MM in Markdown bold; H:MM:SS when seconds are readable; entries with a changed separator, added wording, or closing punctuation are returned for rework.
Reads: **8:14**
